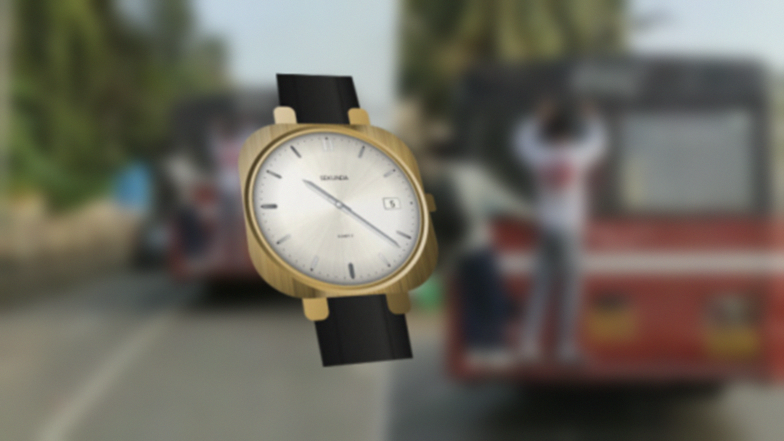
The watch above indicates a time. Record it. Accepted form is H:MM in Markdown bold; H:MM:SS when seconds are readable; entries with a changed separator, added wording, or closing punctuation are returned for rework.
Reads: **10:22**
